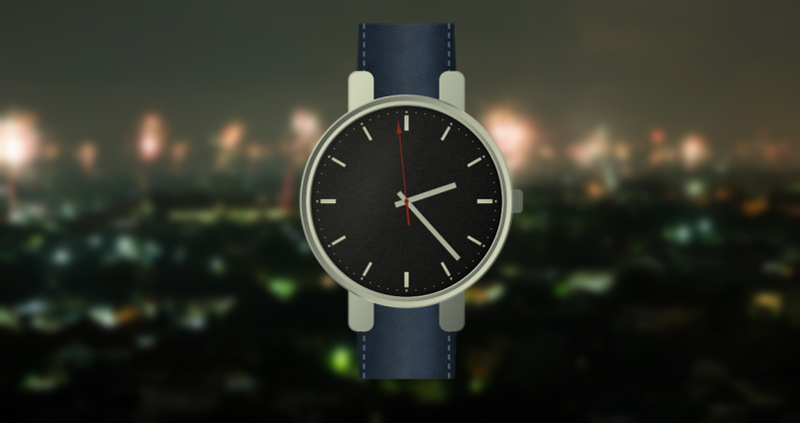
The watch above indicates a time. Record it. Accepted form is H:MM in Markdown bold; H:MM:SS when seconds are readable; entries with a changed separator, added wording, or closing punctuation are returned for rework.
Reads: **2:22:59**
